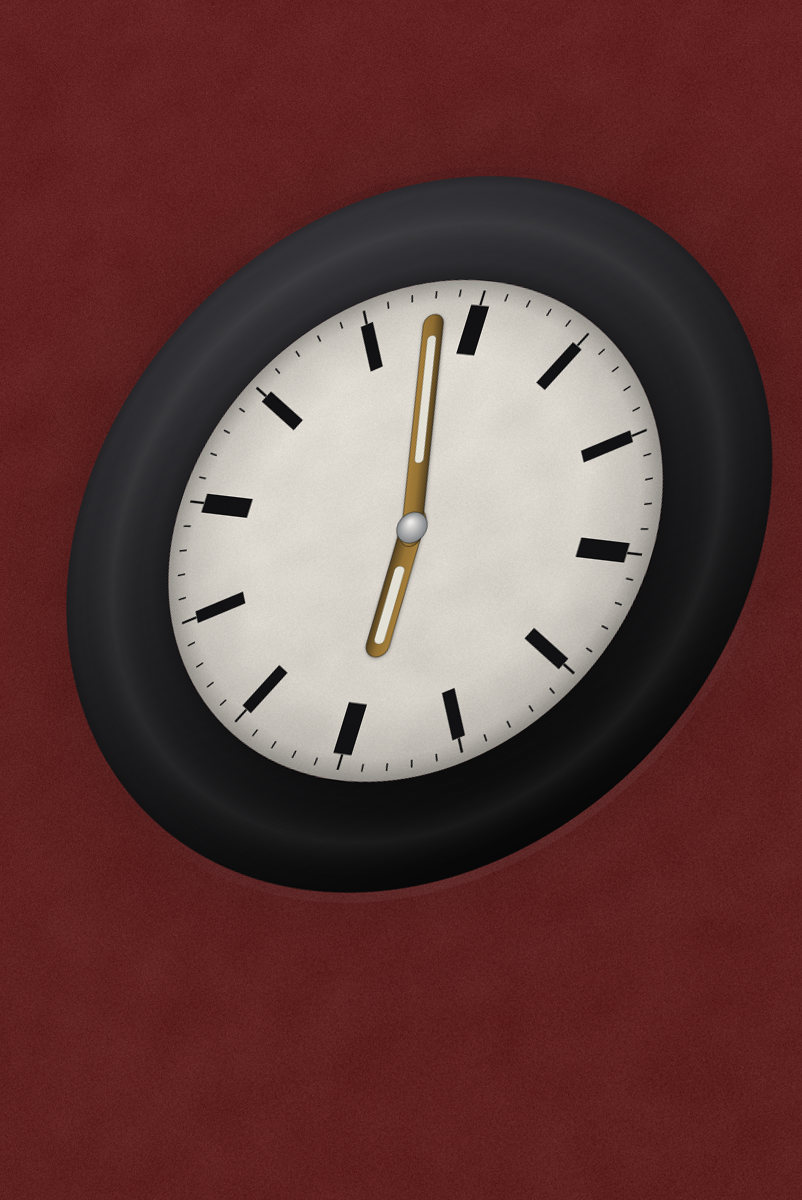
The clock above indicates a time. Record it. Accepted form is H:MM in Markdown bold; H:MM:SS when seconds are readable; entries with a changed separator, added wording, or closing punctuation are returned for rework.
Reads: **5:58**
